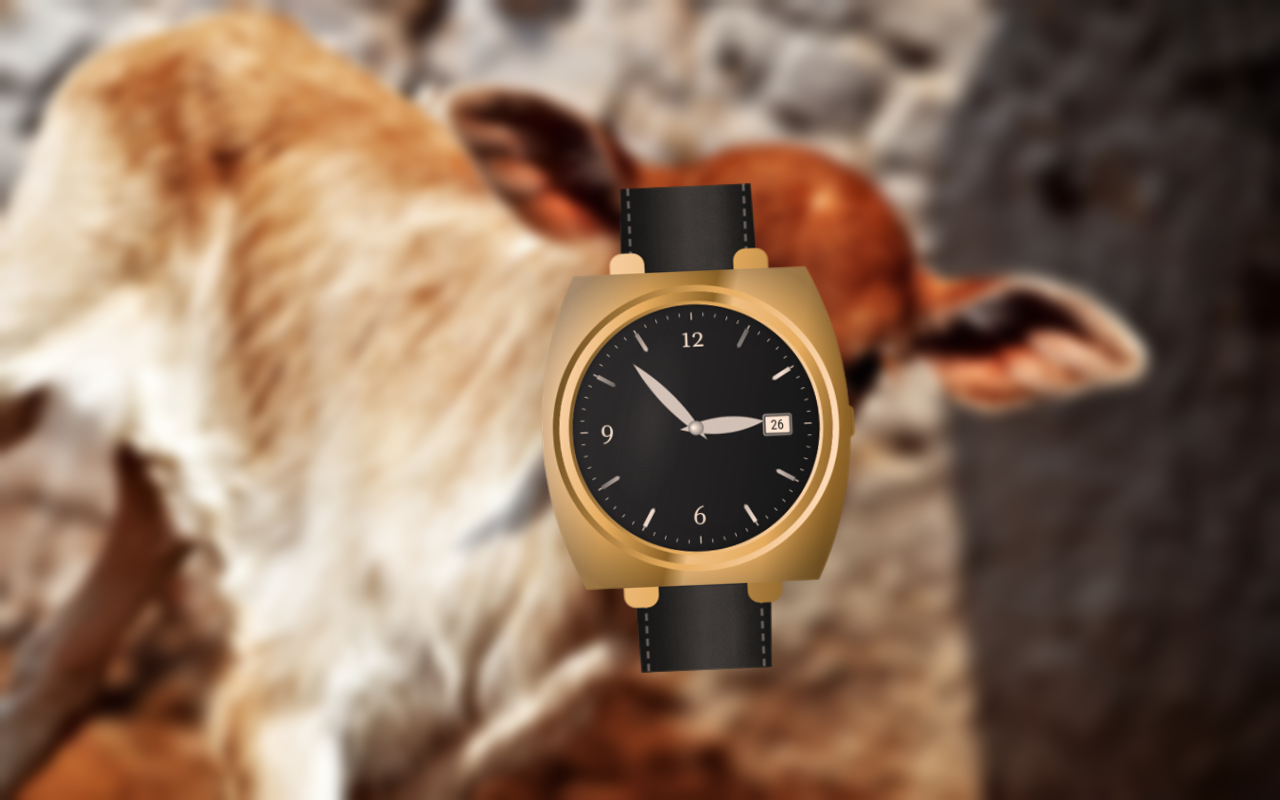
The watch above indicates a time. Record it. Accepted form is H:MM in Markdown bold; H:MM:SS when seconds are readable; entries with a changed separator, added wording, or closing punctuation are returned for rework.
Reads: **2:53**
